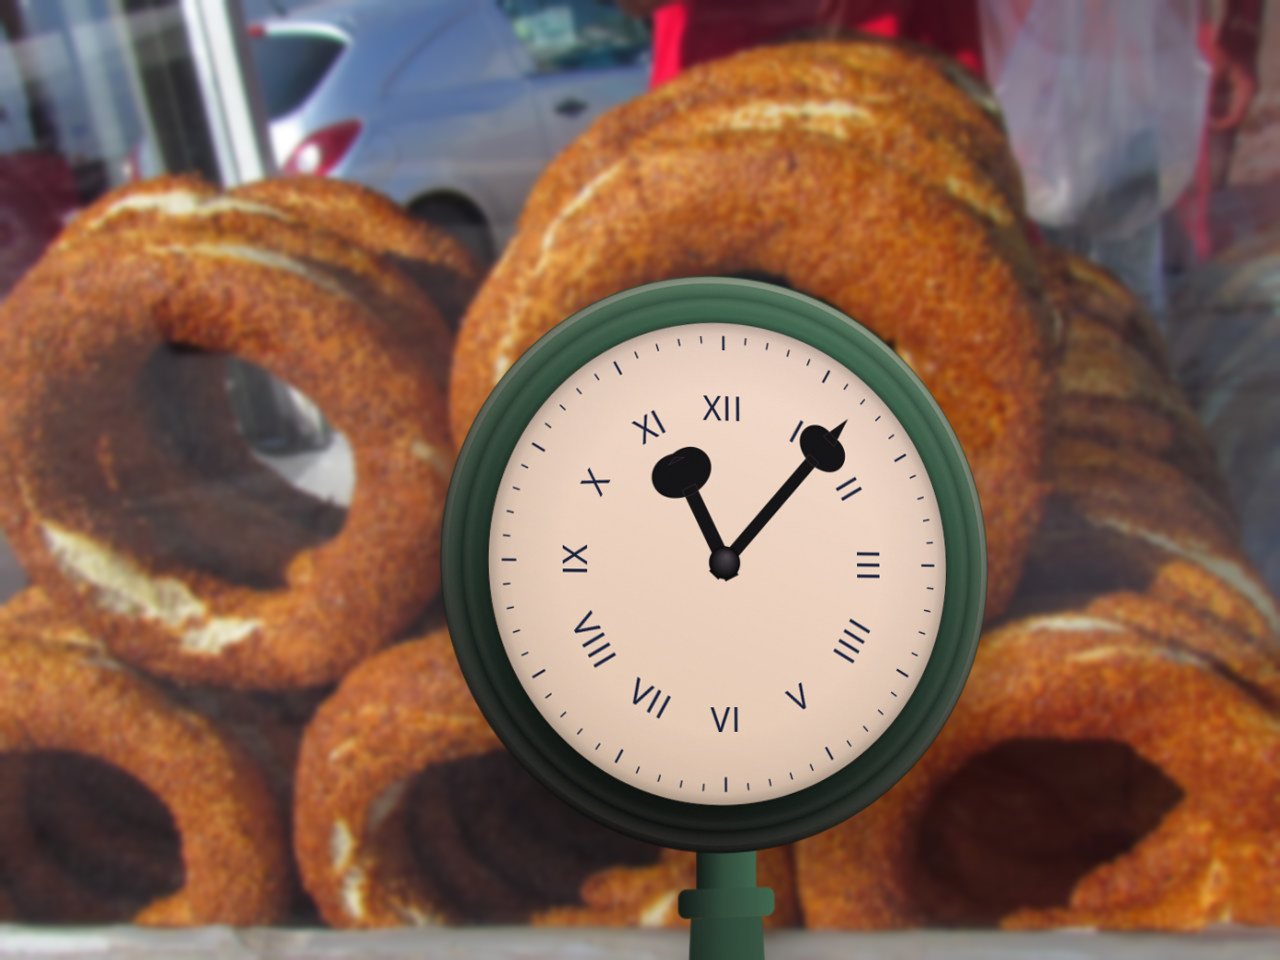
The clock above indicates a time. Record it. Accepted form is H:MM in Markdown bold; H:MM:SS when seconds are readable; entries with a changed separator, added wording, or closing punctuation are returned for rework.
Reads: **11:07**
